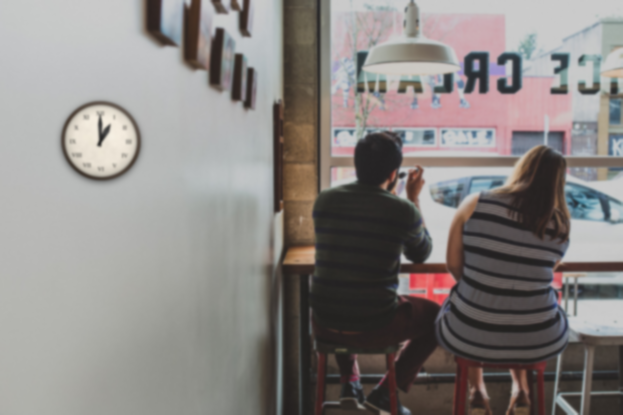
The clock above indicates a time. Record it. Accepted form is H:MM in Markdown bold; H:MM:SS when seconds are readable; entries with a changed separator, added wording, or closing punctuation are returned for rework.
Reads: **1:00**
